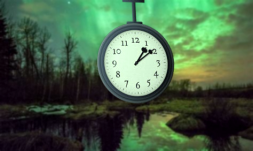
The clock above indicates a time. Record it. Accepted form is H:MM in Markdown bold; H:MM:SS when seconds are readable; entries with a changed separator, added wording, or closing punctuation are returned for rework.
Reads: **1:09**
